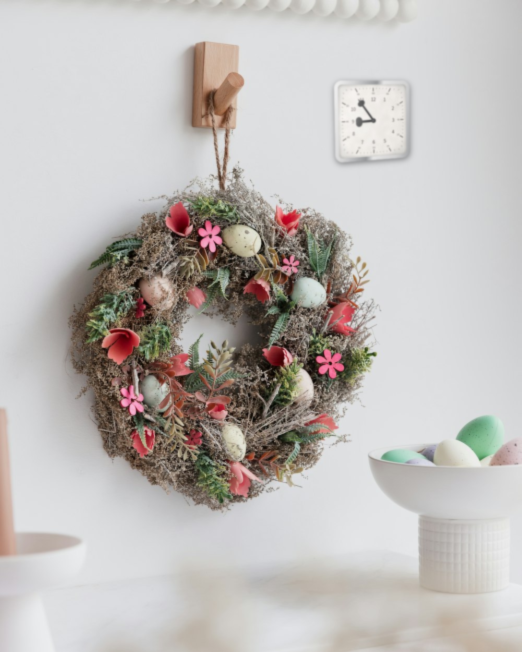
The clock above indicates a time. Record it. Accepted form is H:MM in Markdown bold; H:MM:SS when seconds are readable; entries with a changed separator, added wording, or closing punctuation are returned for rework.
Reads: **8:54**
